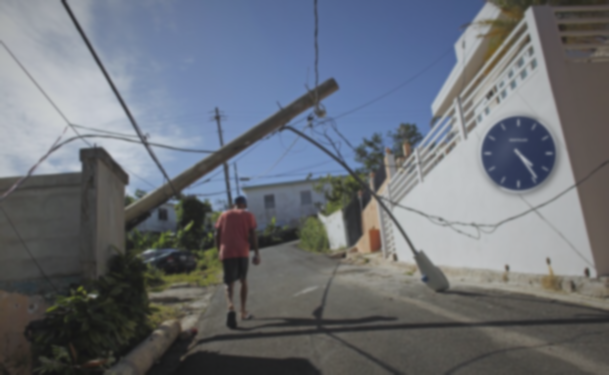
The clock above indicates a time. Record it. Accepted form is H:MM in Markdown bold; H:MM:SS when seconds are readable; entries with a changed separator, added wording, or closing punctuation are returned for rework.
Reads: **4:24**
